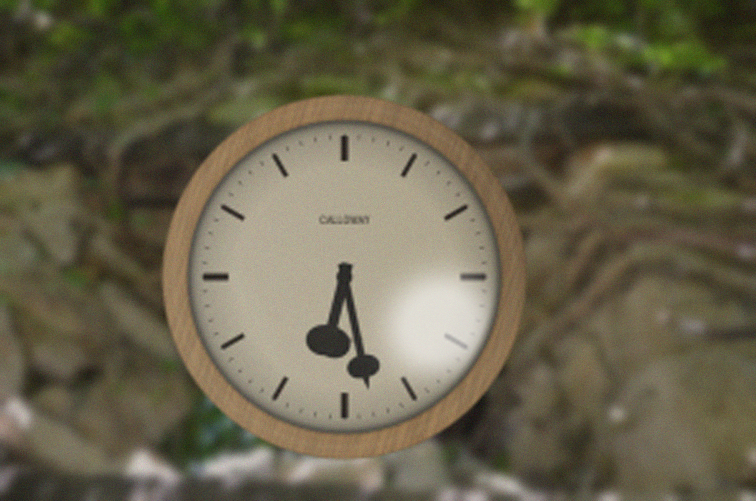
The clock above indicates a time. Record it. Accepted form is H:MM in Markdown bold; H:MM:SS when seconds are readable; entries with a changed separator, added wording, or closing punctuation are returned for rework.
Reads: **6:28**
